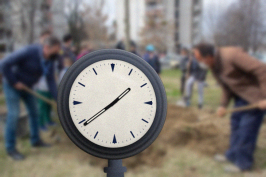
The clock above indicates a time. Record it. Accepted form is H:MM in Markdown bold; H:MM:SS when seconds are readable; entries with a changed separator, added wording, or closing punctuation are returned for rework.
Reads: **1:39**
